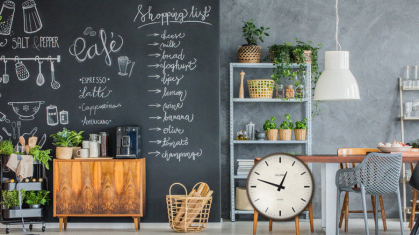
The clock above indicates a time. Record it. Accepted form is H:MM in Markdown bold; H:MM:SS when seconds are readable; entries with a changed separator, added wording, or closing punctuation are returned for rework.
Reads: **12:48**
